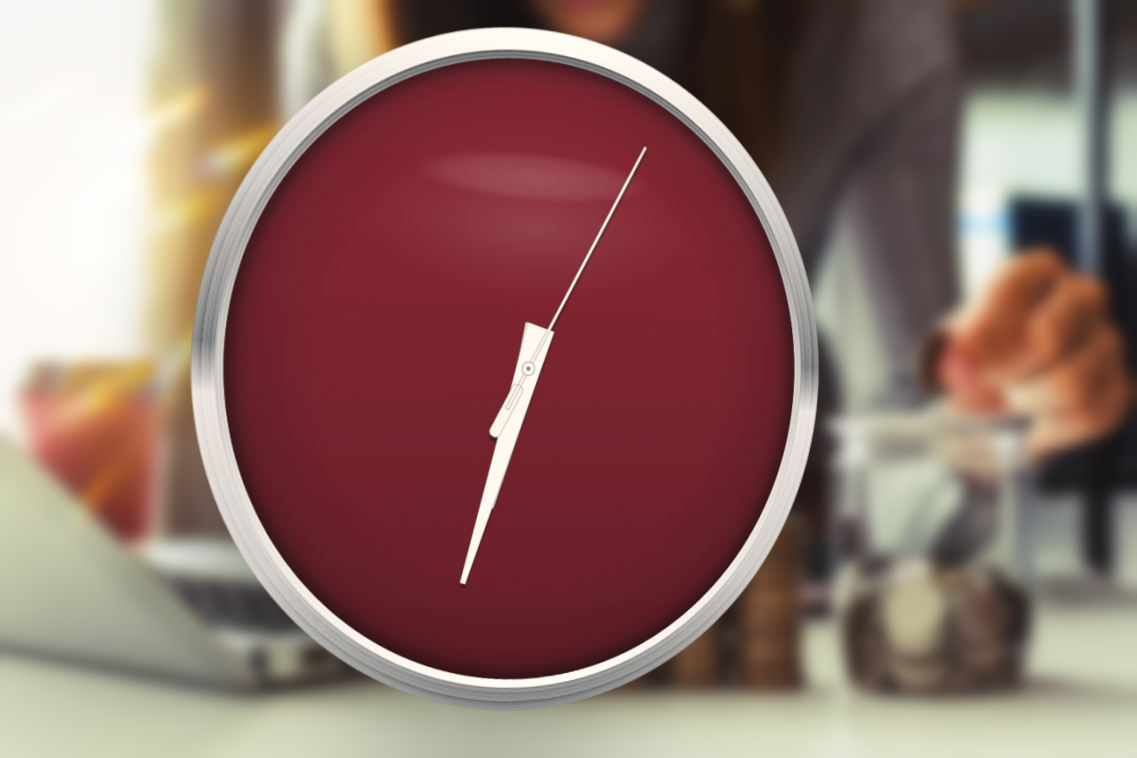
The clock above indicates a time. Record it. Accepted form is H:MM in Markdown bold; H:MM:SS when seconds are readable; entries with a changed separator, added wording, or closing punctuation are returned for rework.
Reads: **6:33:05**
